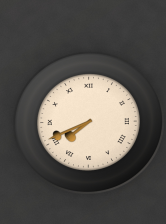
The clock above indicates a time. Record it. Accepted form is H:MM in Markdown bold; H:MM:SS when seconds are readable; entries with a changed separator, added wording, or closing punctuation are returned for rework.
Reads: **7:41**
